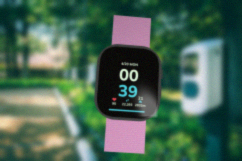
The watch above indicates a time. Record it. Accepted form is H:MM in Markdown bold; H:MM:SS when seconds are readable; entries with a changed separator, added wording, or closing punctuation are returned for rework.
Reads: **0:39**
